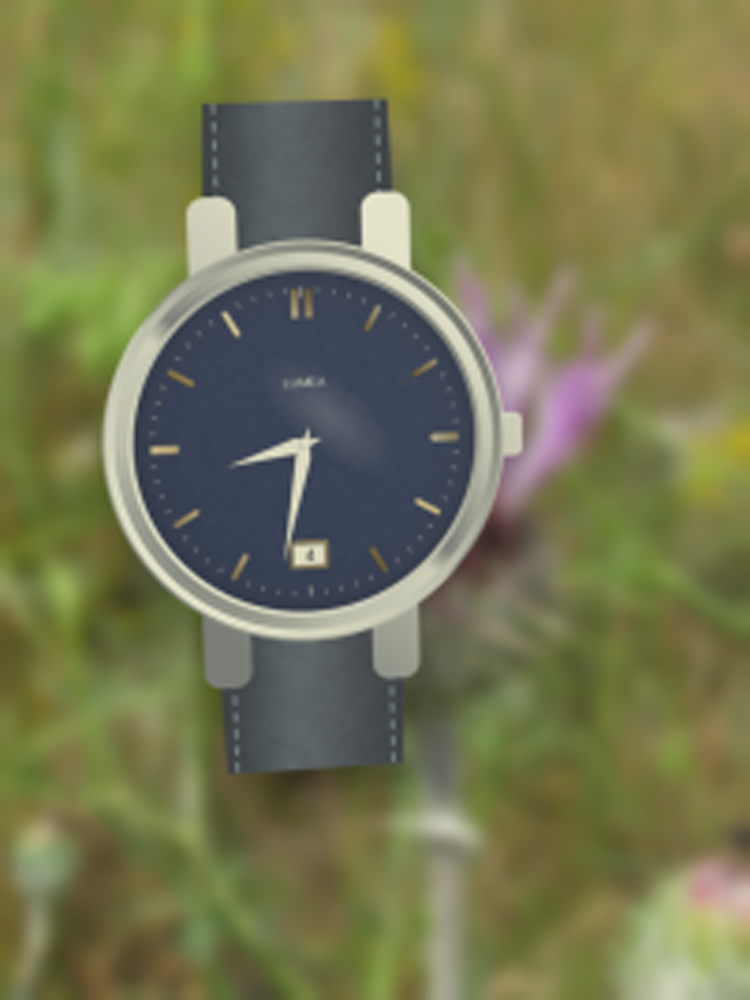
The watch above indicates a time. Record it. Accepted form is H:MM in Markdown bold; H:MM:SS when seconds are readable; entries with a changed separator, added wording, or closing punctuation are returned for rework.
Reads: **8:32**
